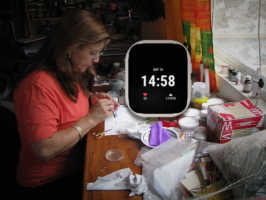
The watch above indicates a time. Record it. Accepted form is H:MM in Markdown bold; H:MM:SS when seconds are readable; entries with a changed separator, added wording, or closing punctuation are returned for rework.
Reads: **14:58**
